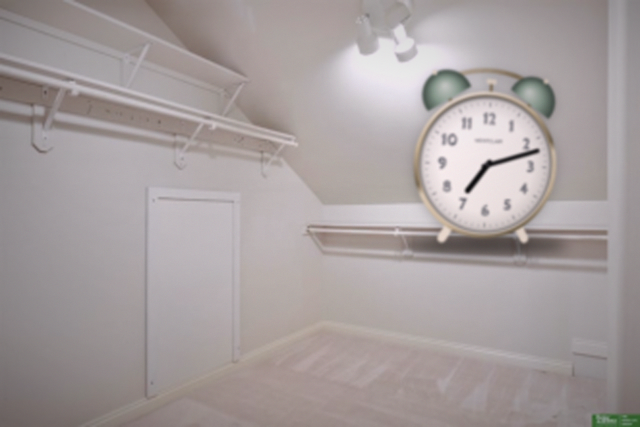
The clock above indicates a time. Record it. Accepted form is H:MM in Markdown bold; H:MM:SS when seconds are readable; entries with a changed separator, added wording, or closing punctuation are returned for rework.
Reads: **7:12**
